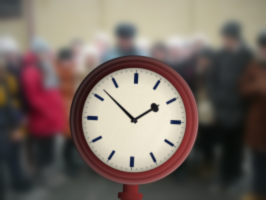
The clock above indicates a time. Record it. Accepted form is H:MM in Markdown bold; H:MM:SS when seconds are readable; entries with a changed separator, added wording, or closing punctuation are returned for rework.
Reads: **1:52**
